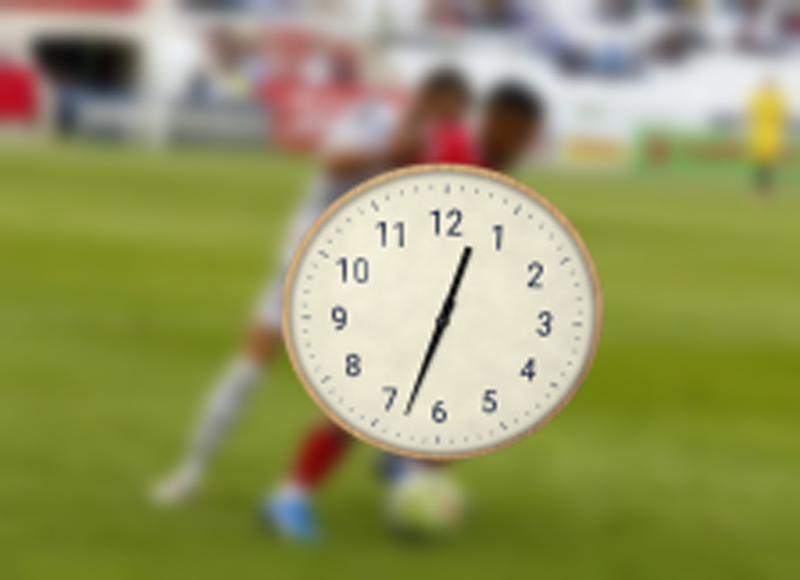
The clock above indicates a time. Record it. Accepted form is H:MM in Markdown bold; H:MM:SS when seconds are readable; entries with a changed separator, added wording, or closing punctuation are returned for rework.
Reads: **12:33**
